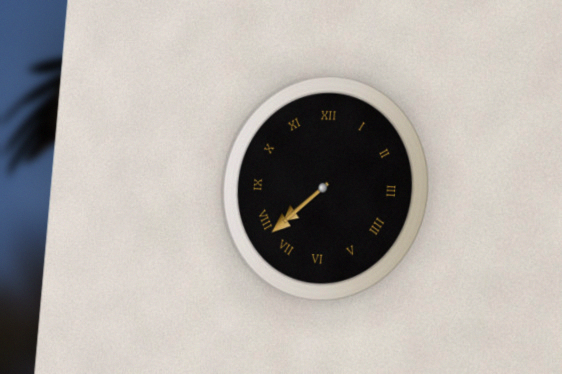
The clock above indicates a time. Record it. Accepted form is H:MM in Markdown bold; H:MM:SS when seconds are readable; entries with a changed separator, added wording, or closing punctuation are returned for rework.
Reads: **7:38**
